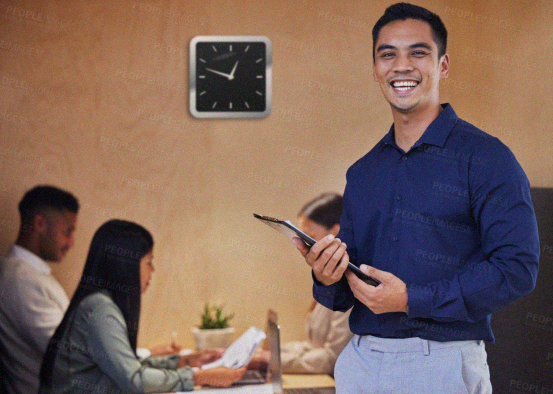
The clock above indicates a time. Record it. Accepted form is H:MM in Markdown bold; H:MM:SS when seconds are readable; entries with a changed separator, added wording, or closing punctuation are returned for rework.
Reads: **12:48**
